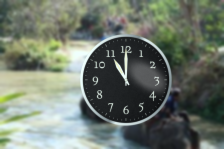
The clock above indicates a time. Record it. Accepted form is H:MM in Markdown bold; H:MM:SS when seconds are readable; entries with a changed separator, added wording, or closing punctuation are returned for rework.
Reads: **11:00**
